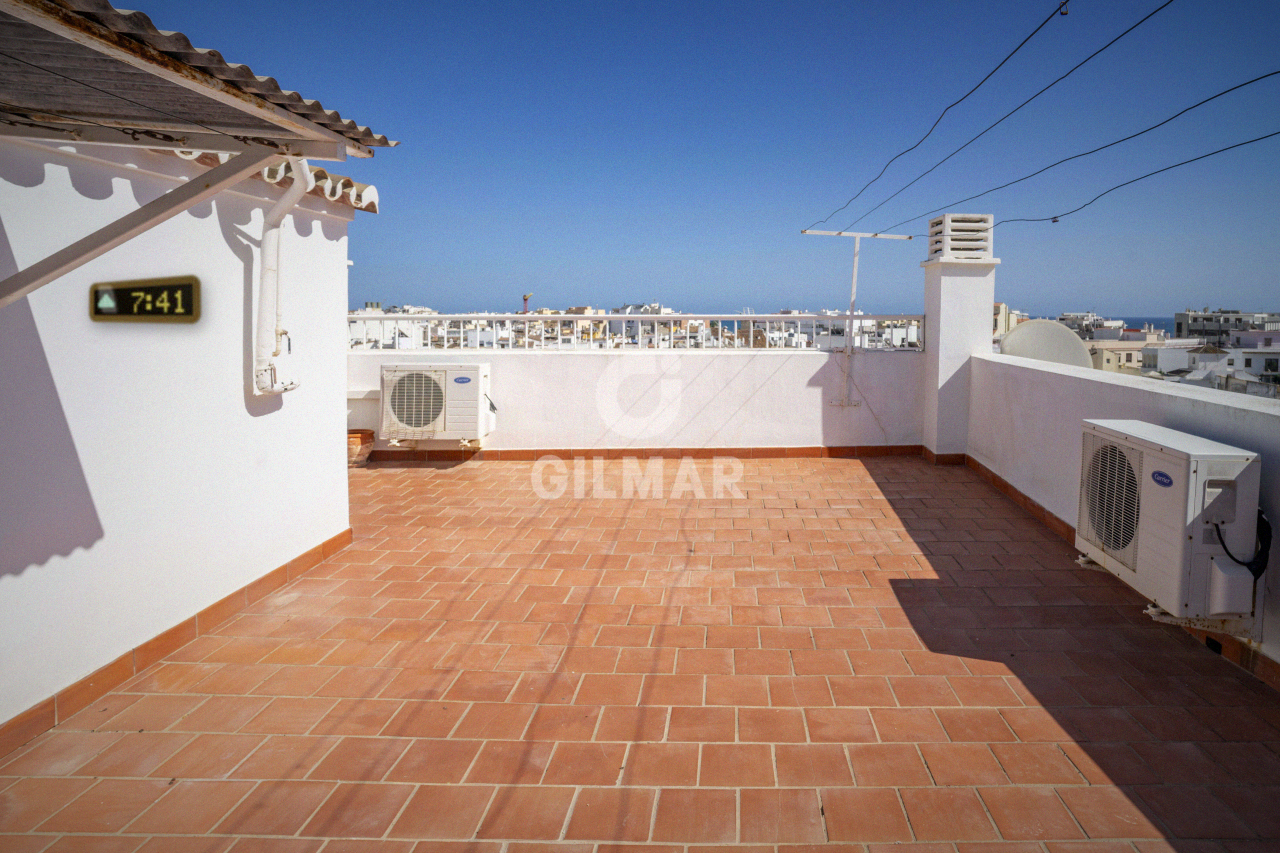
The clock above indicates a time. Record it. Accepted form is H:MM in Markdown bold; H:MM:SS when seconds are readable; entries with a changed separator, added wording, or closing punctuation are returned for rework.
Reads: **7:41**
